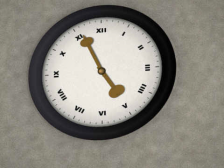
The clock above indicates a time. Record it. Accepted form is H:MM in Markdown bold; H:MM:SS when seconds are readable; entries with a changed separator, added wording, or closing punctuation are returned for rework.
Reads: **4:56**
